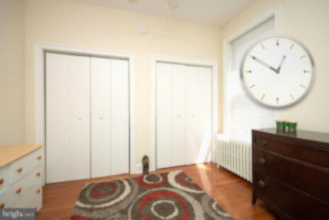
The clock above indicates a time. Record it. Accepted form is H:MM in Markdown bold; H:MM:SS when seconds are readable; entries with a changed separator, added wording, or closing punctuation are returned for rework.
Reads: **12:50**
